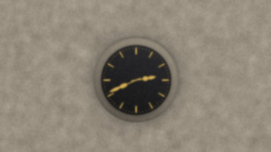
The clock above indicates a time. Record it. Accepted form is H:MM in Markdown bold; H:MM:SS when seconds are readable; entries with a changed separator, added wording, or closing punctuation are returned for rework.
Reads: **2:41**
